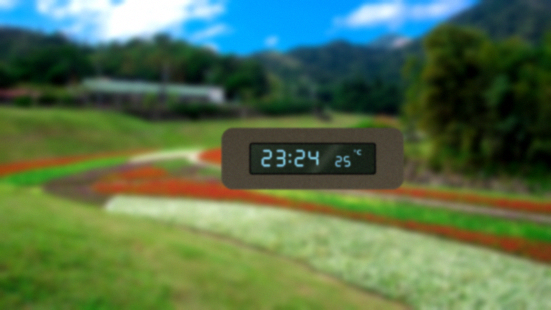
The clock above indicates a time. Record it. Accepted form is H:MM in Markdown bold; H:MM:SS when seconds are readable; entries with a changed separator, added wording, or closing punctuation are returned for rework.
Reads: **23:24**
